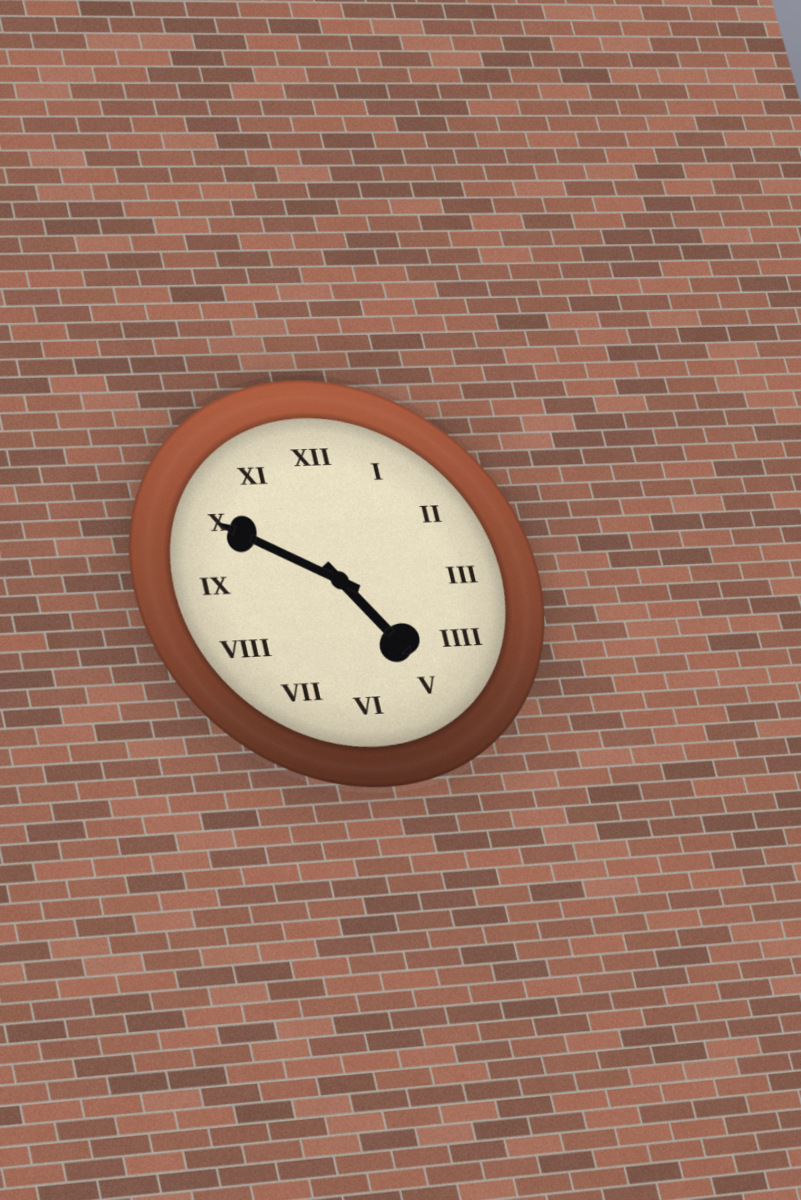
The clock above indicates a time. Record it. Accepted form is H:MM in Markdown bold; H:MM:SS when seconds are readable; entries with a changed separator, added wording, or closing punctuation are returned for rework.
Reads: **4:50**
